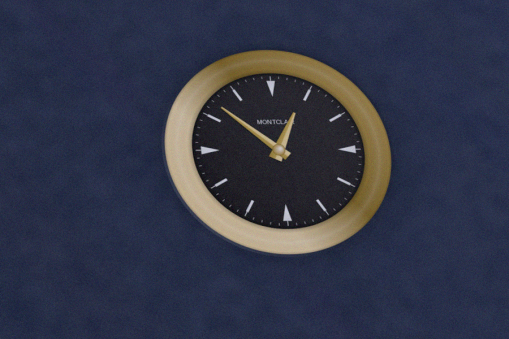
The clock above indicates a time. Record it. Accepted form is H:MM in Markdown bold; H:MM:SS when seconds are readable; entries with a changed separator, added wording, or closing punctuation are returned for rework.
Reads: **12:52**
